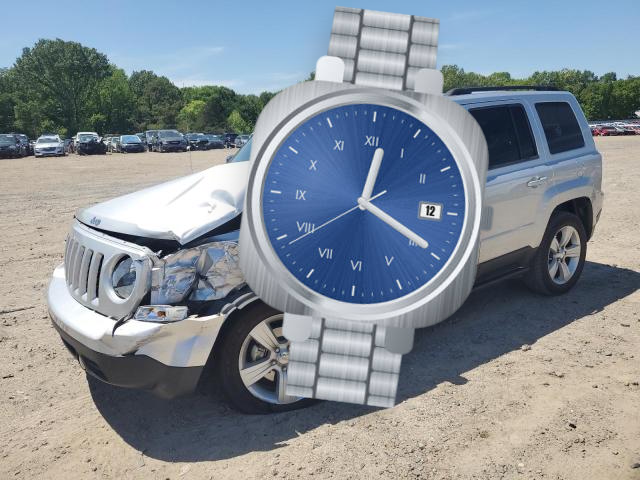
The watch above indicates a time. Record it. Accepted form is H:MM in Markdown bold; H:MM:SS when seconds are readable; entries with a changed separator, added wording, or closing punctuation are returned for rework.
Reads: **12:19:39**
